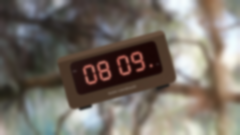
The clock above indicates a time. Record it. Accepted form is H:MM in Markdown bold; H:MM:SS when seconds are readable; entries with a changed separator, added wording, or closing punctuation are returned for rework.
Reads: **8:09**
